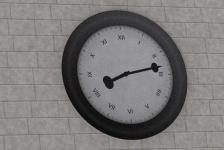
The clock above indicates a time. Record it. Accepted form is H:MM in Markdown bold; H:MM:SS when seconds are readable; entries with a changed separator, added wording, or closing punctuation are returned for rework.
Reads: **8:13**
